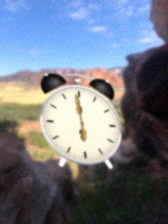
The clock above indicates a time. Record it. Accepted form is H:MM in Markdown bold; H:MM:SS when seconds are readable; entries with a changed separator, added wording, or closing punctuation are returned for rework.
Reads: **5:59**
